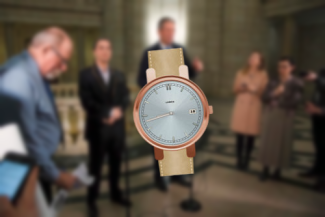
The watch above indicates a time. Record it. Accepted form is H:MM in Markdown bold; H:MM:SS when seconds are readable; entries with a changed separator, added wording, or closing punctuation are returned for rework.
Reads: **8:43**
